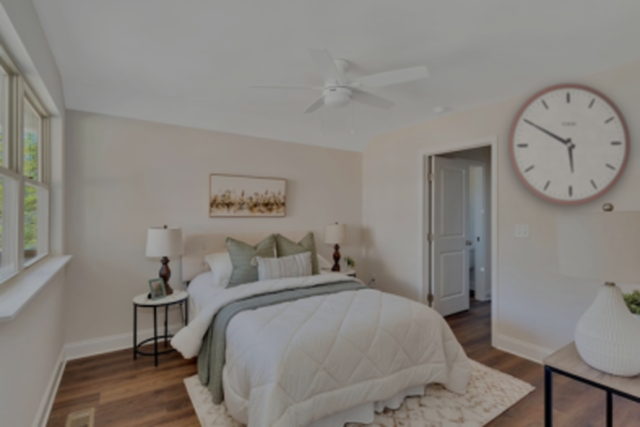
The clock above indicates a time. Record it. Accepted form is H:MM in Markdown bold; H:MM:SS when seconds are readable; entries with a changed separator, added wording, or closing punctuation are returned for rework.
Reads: **5:50**
